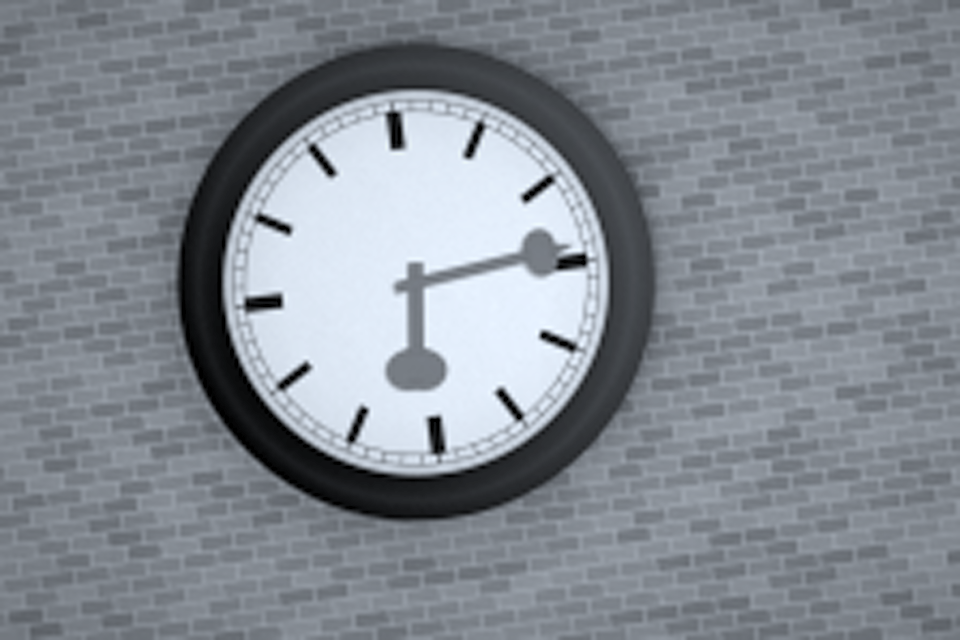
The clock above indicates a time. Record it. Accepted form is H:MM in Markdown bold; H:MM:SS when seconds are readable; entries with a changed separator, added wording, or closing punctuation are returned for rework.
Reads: **6:14**
